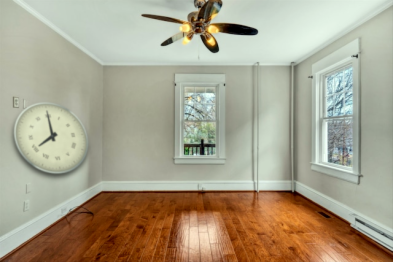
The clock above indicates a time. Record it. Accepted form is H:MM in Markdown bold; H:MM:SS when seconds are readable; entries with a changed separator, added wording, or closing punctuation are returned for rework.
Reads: **8:00**
